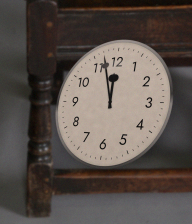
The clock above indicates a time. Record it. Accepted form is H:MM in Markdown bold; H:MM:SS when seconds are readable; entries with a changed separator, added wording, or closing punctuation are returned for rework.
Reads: **11:57**
